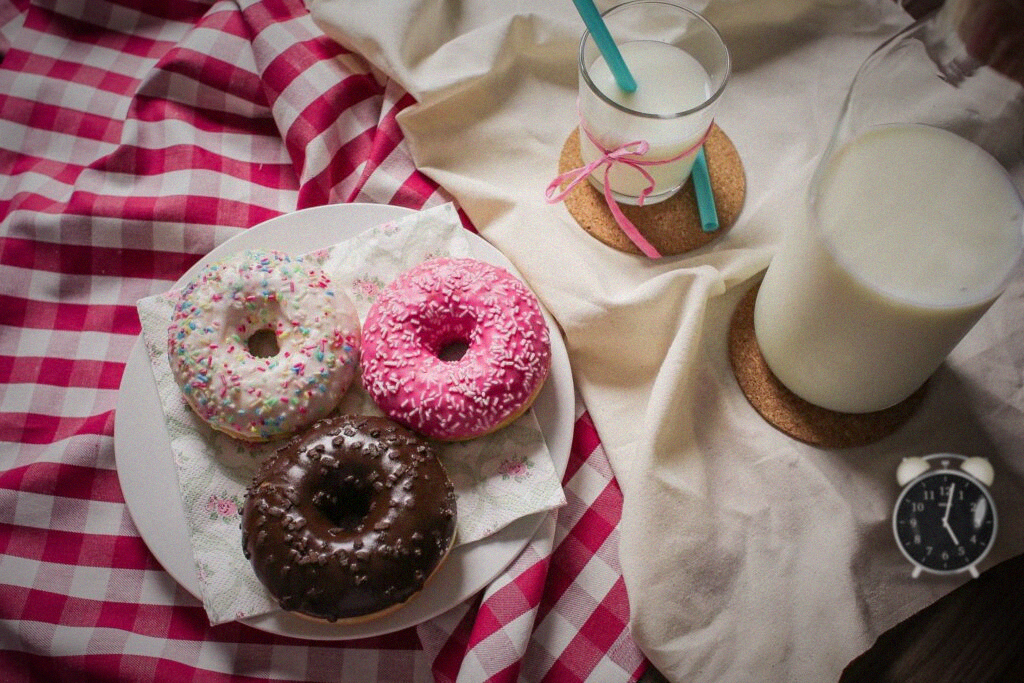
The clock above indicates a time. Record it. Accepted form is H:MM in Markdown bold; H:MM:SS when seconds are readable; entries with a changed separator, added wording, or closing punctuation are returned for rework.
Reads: **5:02**
